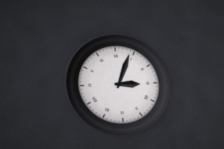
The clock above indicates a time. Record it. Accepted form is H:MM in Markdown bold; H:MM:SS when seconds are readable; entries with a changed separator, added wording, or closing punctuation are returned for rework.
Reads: **3:04**
